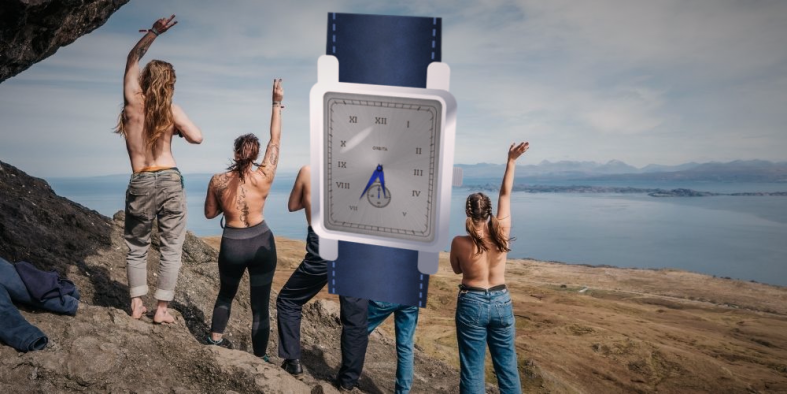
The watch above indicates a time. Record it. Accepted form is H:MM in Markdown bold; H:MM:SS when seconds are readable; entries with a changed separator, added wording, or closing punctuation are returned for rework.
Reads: **5:35**
